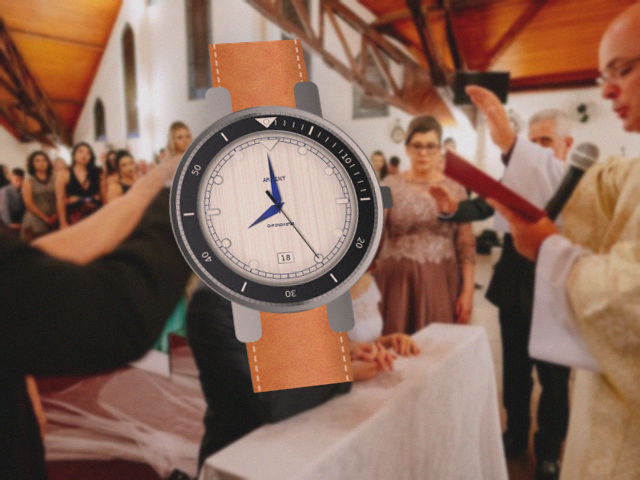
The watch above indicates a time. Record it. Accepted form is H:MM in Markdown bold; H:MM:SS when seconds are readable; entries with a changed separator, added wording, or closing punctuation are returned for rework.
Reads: **7:59:25**
